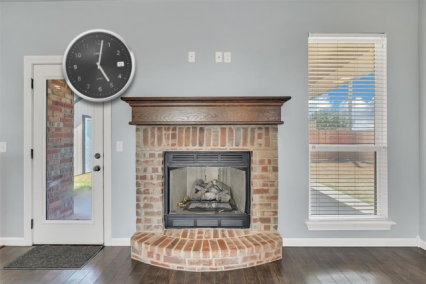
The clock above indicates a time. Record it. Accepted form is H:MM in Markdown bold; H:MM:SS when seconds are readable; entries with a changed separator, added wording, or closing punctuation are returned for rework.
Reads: **5:02**
